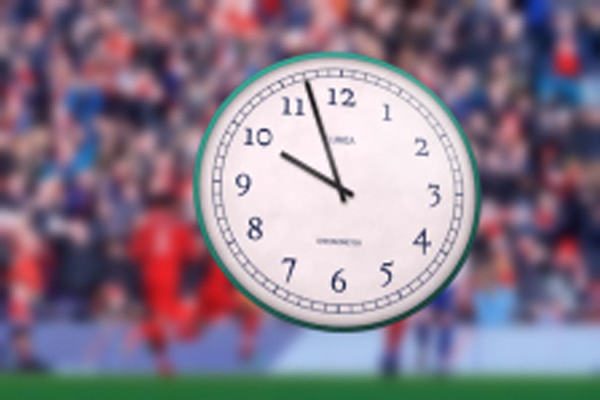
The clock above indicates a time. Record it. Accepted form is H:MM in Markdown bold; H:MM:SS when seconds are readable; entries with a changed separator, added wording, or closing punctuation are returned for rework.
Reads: **9:57**
